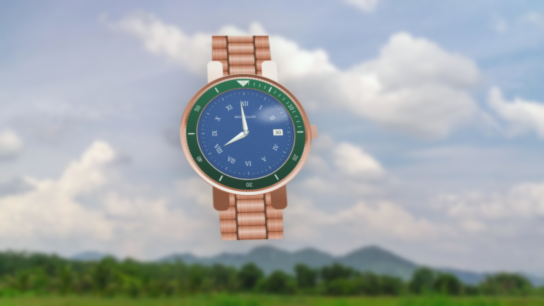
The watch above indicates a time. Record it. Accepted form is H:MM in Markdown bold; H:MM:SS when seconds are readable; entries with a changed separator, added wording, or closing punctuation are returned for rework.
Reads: **7:59**
